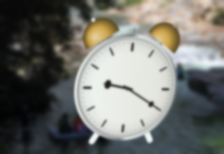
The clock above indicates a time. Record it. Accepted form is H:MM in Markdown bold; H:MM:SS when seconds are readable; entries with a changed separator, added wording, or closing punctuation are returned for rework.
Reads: **9:20**
